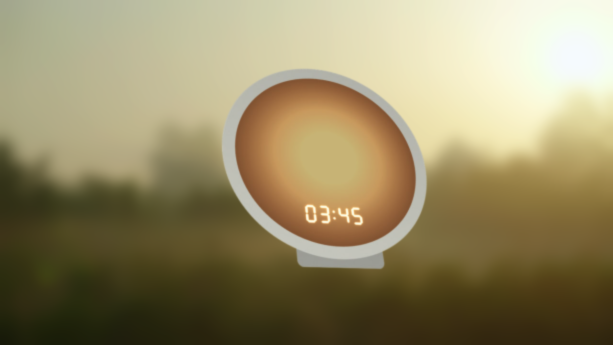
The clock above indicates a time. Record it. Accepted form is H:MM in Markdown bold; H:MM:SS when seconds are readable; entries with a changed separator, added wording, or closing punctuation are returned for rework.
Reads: **3:45**
